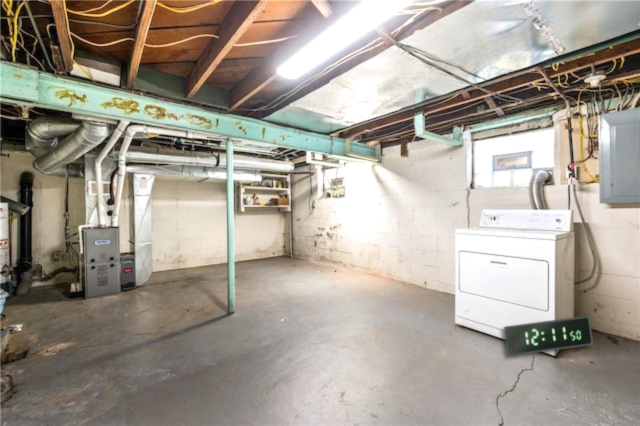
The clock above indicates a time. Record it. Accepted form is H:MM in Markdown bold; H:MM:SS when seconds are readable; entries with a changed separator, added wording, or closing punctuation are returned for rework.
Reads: **12:11**
